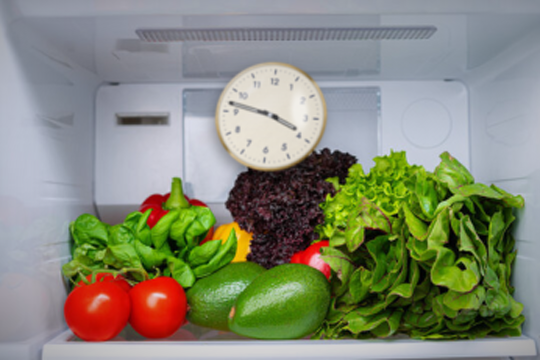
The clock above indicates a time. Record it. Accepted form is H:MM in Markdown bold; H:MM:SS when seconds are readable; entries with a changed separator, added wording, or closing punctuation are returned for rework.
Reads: **3:47**
